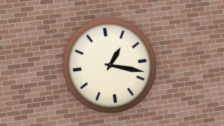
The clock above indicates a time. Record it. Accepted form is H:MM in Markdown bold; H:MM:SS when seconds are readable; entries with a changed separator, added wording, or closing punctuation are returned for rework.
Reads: **1:18**
